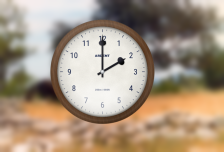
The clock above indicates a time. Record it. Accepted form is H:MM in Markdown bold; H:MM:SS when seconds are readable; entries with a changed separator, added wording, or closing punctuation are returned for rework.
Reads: **2:00**
